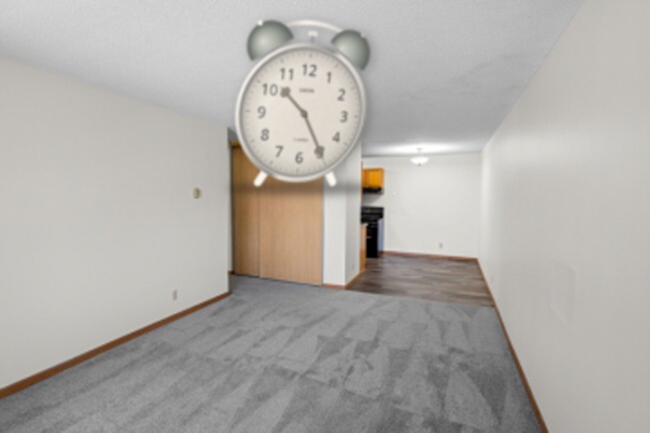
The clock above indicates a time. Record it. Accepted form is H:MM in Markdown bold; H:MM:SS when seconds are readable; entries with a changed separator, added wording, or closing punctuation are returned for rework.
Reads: **10:25**
